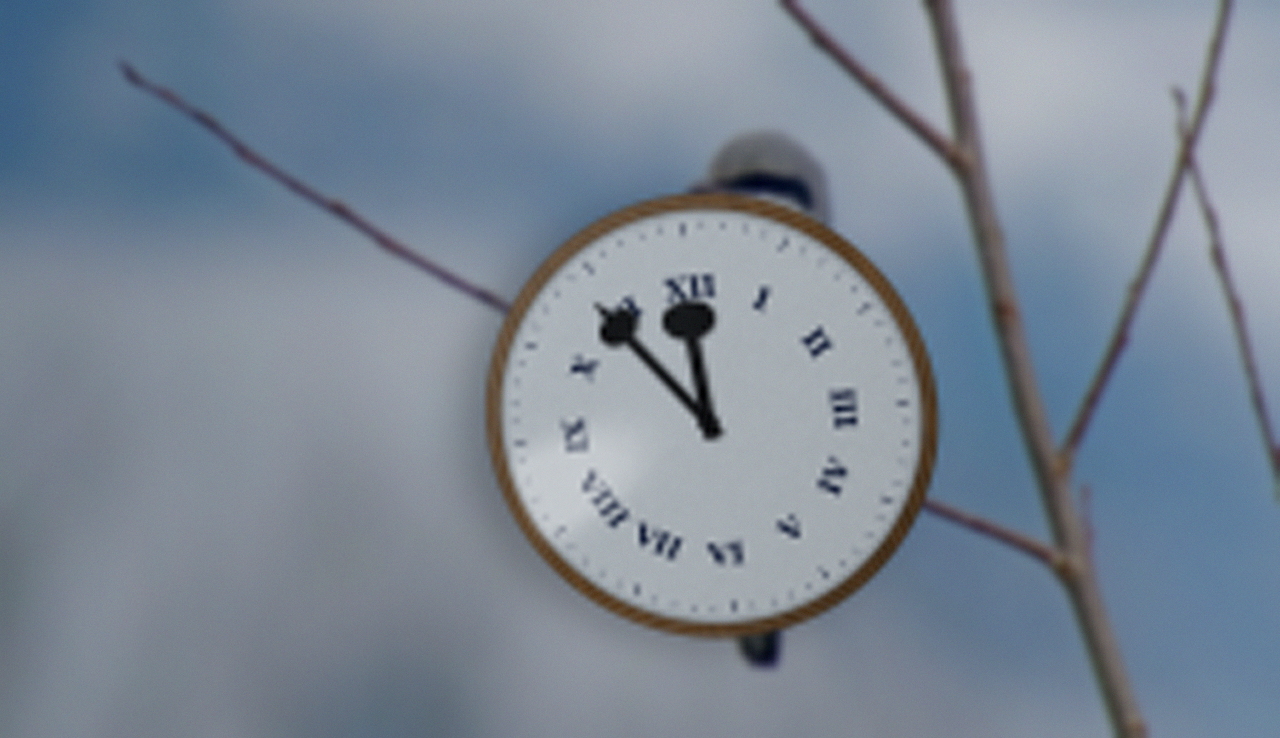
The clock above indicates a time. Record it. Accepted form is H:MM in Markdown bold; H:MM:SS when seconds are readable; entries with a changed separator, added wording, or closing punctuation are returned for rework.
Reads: **11:54**
